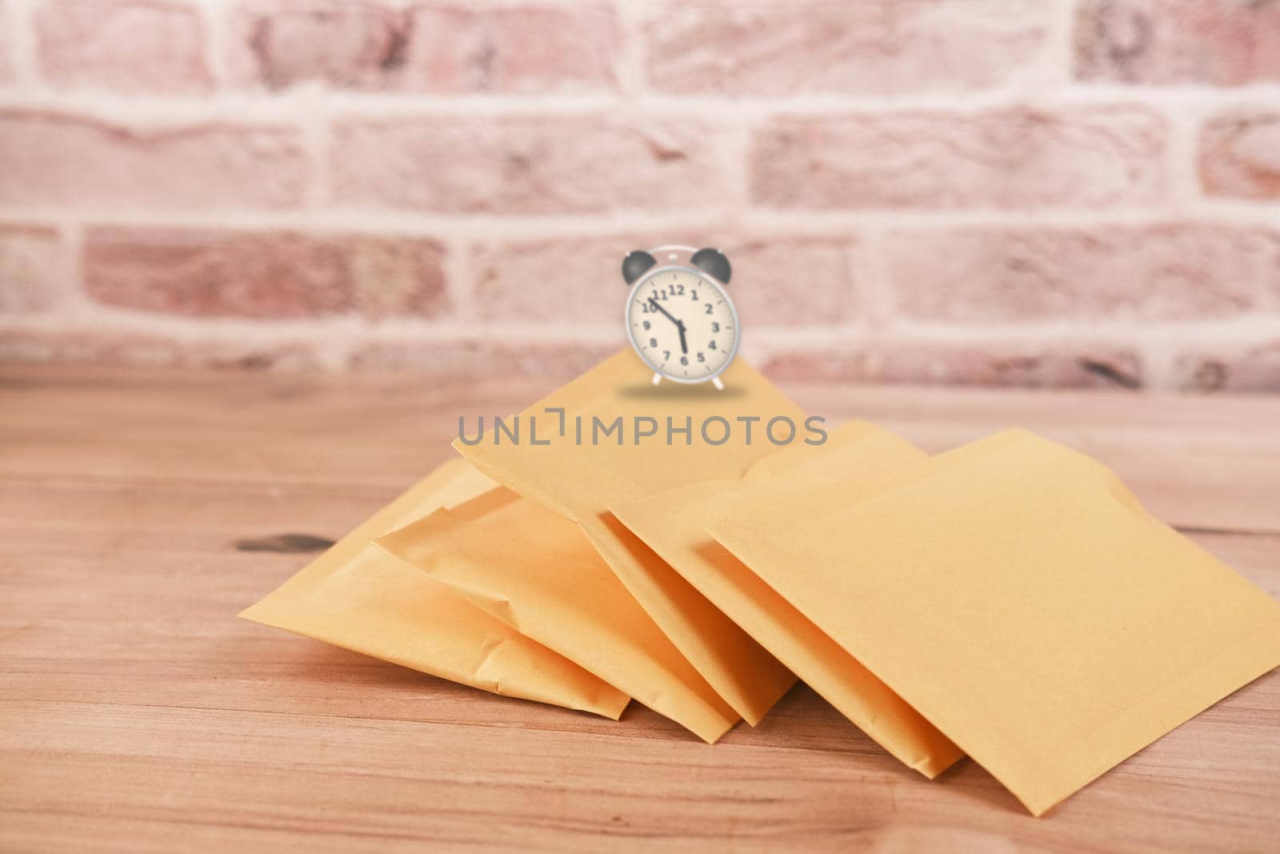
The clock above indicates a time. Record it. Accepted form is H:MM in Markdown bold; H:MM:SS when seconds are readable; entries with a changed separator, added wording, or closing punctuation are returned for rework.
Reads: **5:52**
